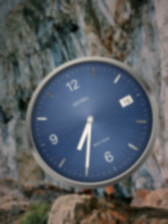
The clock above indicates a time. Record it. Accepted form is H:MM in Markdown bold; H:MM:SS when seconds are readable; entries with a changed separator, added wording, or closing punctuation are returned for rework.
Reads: **7:35**
